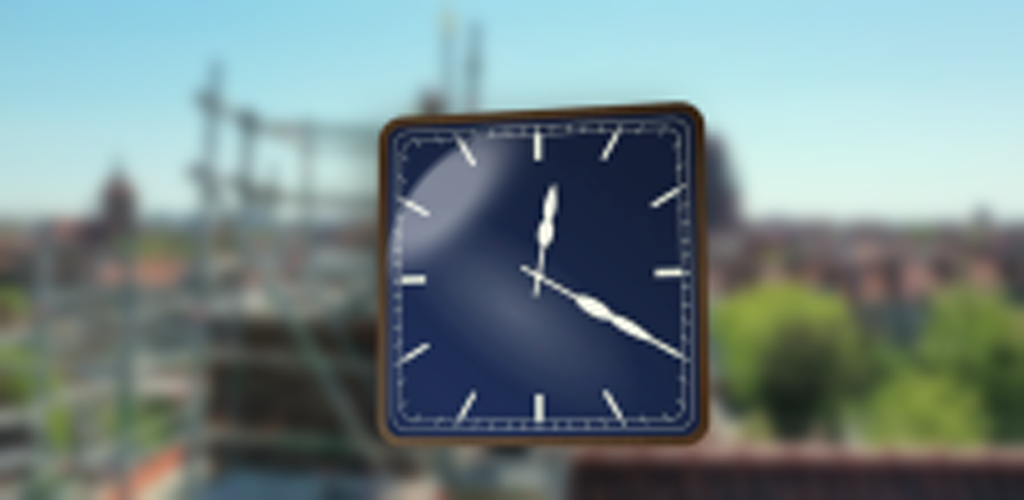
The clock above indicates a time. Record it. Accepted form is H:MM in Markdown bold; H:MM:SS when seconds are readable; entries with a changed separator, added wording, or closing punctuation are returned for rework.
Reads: **12:20**
